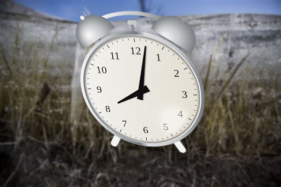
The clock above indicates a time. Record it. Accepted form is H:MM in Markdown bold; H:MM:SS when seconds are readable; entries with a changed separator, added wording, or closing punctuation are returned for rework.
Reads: **8:02**
